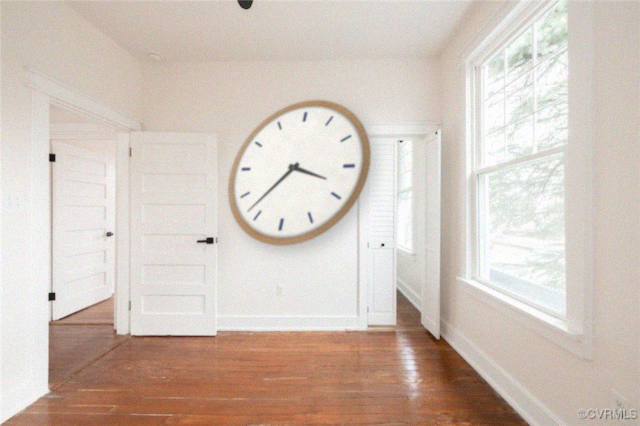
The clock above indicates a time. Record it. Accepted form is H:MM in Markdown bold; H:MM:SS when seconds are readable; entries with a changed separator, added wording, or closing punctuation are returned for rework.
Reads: **3:37**
